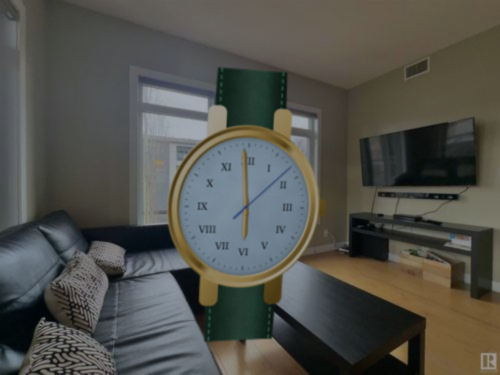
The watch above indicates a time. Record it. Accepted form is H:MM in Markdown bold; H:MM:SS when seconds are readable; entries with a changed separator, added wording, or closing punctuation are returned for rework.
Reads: **5:59:08**
